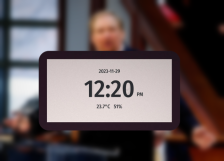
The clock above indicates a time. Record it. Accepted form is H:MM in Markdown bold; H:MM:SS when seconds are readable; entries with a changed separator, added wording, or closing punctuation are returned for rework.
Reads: **12:20**
